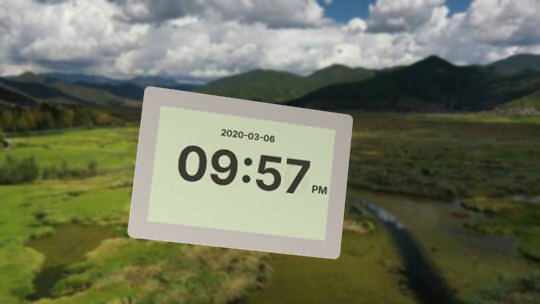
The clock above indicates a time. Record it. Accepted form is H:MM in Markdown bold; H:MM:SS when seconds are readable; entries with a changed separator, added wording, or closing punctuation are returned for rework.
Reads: **9:57**
